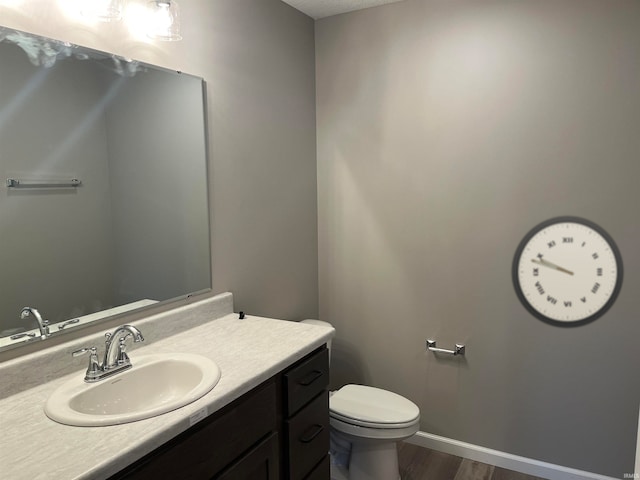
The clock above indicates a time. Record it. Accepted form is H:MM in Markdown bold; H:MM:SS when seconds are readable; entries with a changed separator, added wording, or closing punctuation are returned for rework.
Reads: **9:48**
